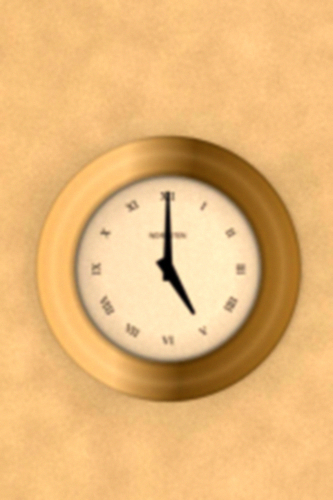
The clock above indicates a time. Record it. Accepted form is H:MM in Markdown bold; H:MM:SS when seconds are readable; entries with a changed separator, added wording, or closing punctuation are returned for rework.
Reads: **5:00**
